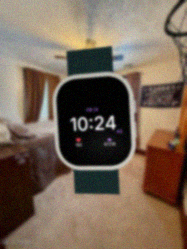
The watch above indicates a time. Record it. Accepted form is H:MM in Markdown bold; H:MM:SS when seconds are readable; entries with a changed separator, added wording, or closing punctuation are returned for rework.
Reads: **10:24**
